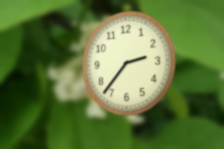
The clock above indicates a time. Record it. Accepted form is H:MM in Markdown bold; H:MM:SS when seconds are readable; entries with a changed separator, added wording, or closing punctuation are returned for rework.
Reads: **2:37**
